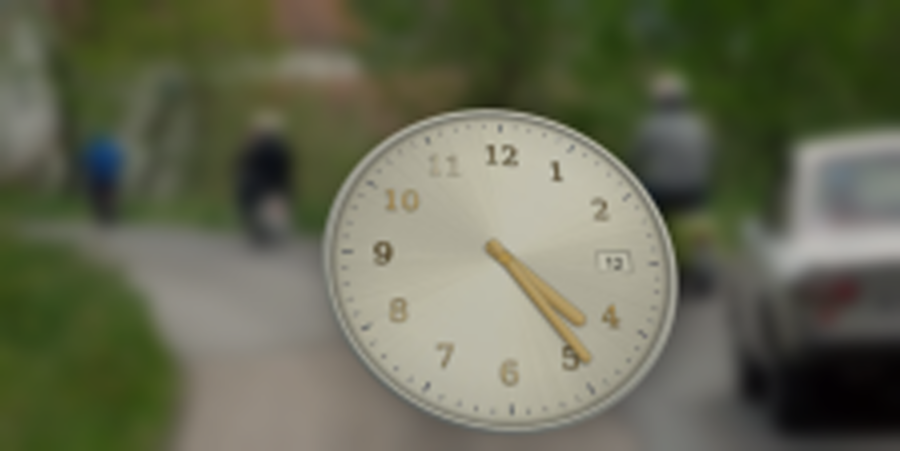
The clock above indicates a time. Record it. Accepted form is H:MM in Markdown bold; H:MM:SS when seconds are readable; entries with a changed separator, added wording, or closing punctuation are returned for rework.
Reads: **4:24**
